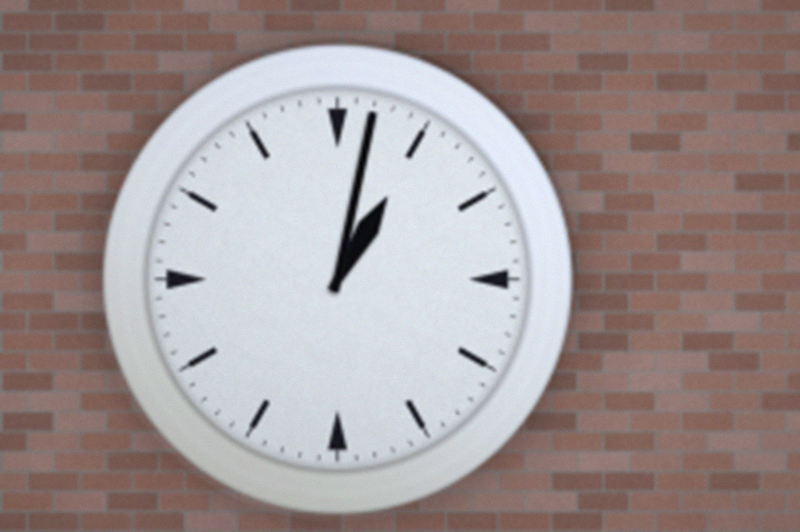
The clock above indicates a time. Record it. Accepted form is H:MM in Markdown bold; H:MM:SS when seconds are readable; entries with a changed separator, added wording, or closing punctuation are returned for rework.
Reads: **1:02**
